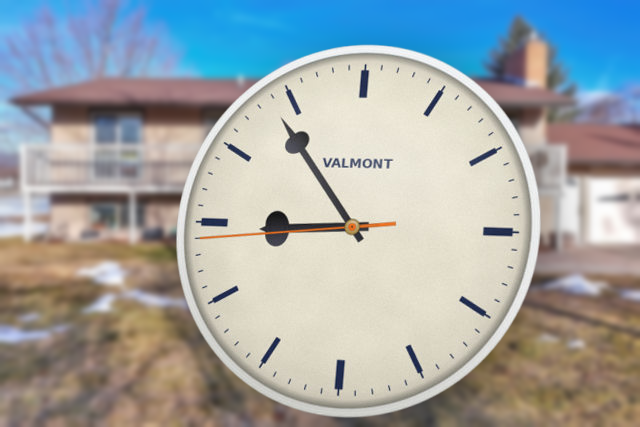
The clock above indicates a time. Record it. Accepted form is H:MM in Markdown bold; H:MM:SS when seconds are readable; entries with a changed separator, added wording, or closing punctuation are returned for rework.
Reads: **8:53:44**
